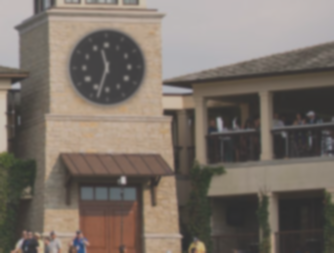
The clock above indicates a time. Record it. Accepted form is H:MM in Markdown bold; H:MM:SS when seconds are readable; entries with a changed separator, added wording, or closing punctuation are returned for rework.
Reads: **11:33**
